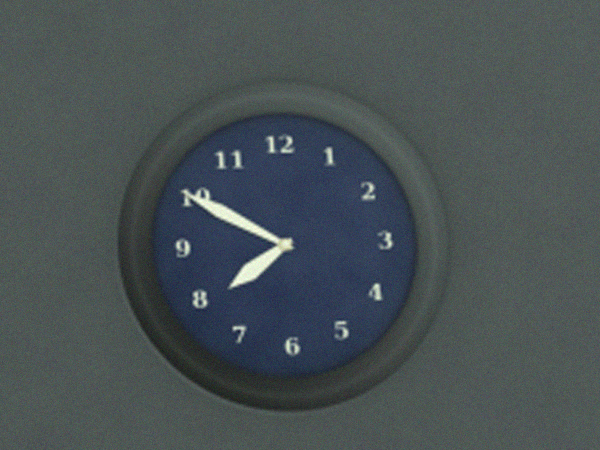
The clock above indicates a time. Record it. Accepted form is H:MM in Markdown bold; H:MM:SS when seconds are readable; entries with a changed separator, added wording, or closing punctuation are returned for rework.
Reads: **7:50**
